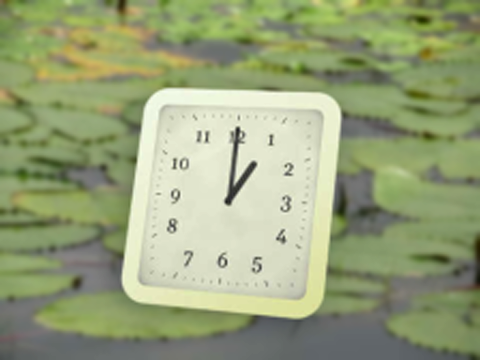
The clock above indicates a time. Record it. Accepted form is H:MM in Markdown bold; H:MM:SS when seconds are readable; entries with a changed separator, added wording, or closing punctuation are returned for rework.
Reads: **1:00**
